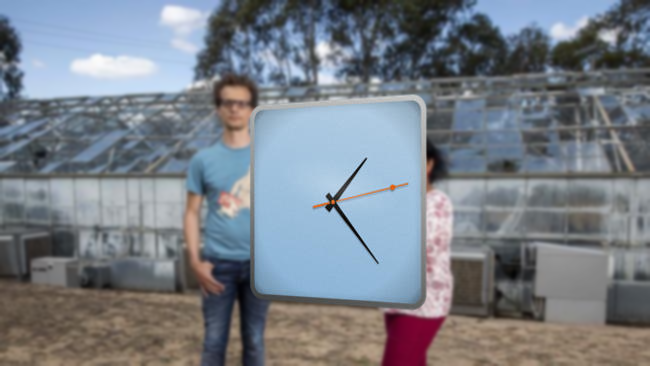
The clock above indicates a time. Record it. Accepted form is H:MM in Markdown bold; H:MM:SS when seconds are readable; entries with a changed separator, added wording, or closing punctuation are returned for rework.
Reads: **1:23:13**
